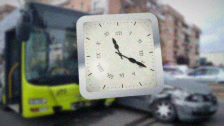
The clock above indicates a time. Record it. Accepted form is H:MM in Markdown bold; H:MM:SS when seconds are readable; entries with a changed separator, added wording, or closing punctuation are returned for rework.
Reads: **11:20**
